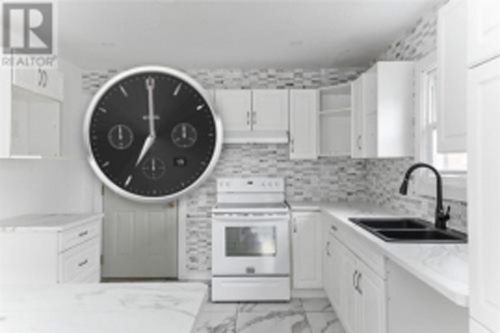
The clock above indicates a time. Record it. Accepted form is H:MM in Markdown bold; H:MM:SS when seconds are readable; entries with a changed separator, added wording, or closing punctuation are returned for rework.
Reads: **7:00**
